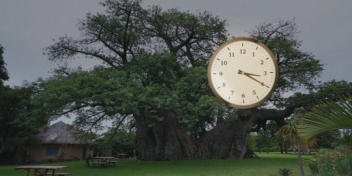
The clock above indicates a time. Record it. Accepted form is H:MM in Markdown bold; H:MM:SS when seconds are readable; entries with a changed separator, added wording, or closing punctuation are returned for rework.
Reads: **3:20**
